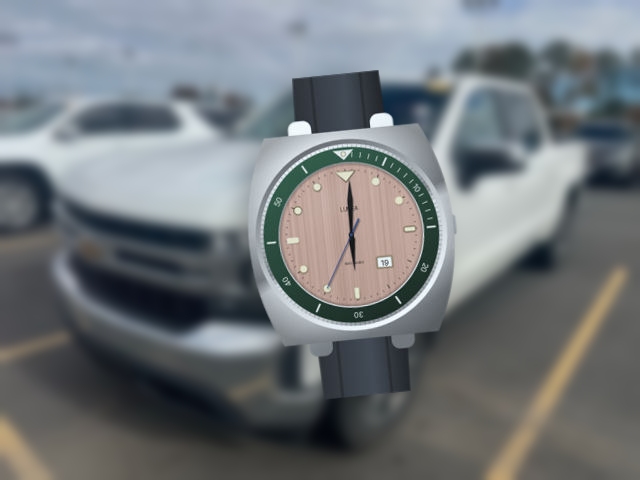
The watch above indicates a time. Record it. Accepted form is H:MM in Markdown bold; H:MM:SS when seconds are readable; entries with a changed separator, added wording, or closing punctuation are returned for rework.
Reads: **6:00:35**
